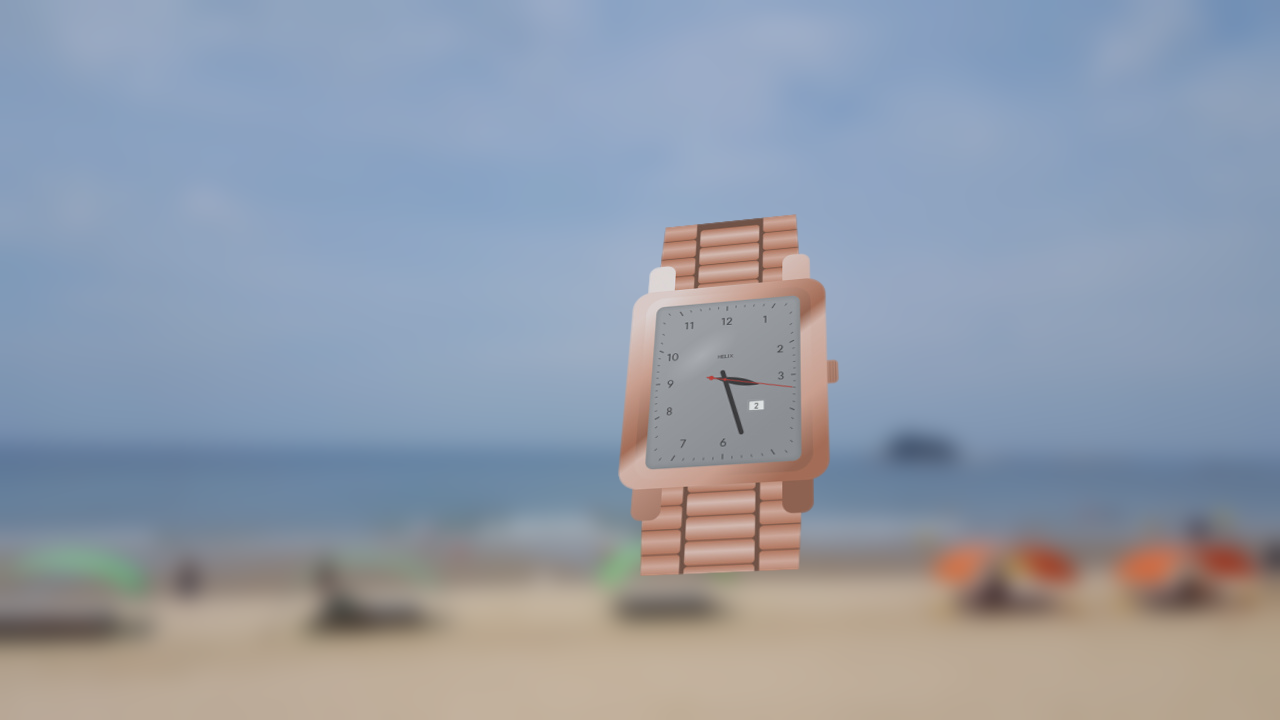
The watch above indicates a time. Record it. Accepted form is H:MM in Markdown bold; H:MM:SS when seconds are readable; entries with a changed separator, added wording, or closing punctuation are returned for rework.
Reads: **3:27:17**
